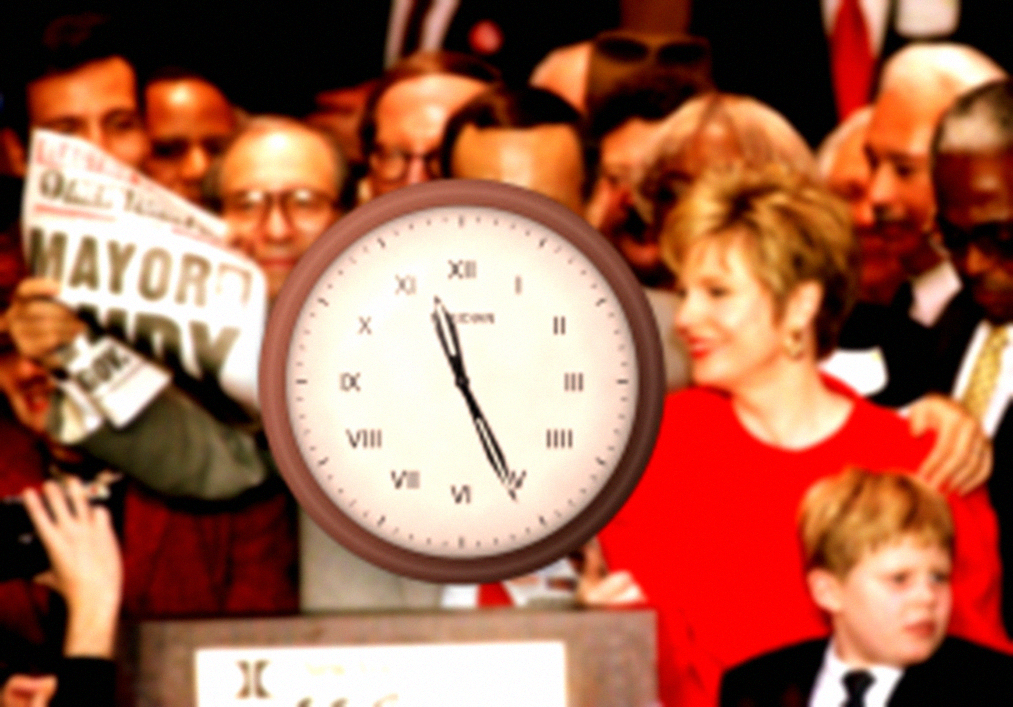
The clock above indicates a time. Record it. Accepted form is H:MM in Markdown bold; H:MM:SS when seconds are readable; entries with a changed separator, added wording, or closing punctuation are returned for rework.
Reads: **11:26**
